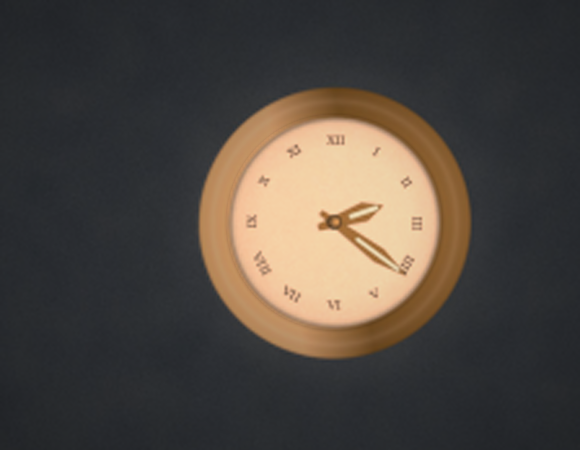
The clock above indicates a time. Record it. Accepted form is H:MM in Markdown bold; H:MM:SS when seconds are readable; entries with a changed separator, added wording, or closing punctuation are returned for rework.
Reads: **2:21**
